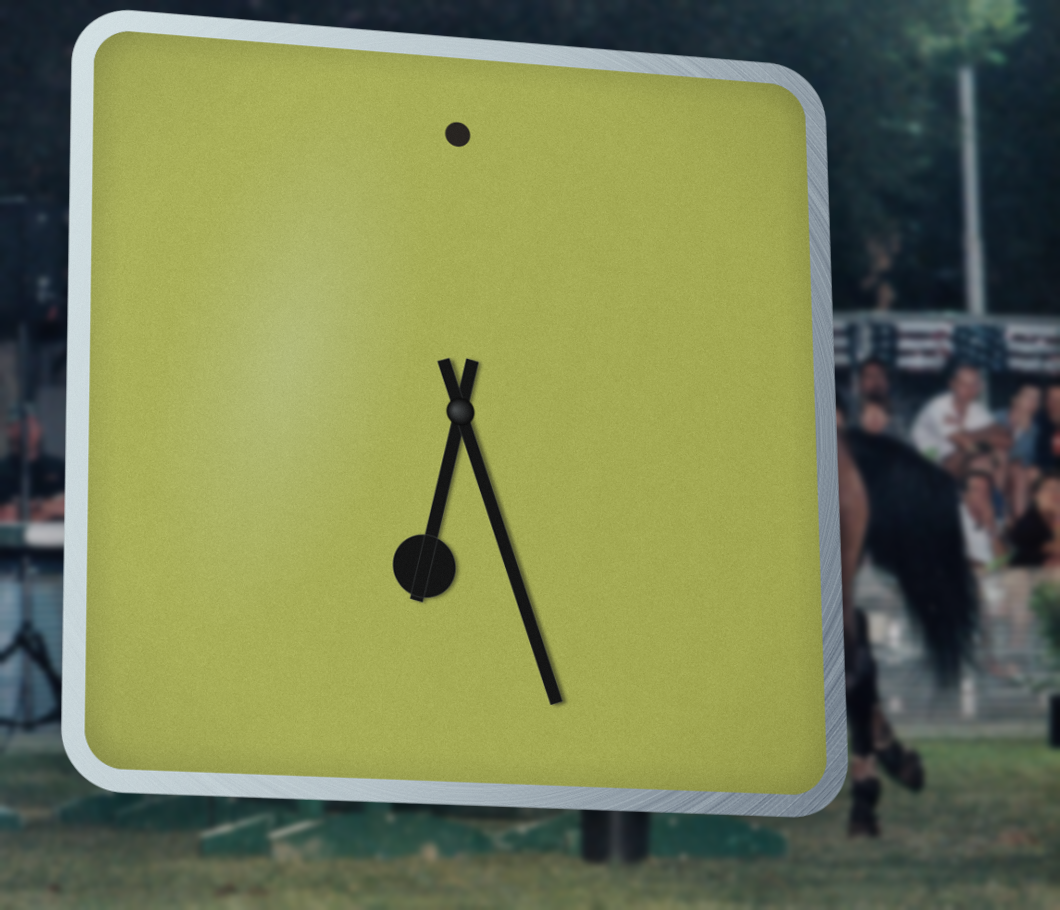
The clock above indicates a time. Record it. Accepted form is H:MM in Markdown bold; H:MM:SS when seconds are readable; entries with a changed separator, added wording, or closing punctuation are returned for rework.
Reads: **6:27**
